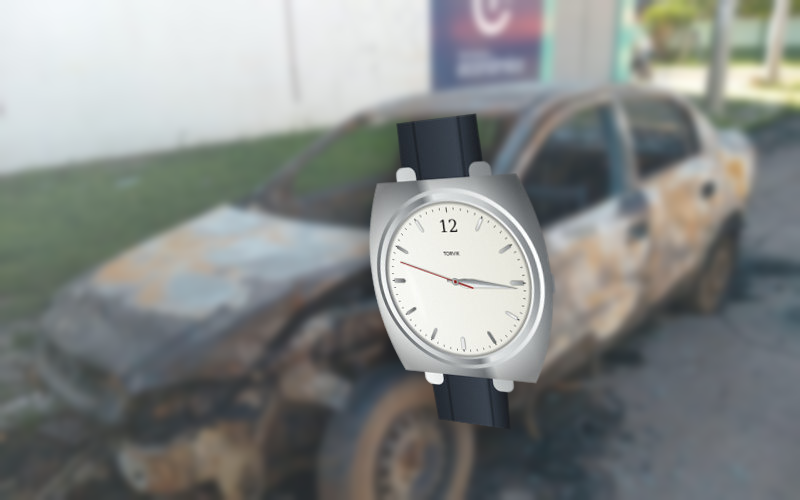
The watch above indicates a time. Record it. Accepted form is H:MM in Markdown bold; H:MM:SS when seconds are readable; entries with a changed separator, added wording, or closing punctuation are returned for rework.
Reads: **3:15:48**
